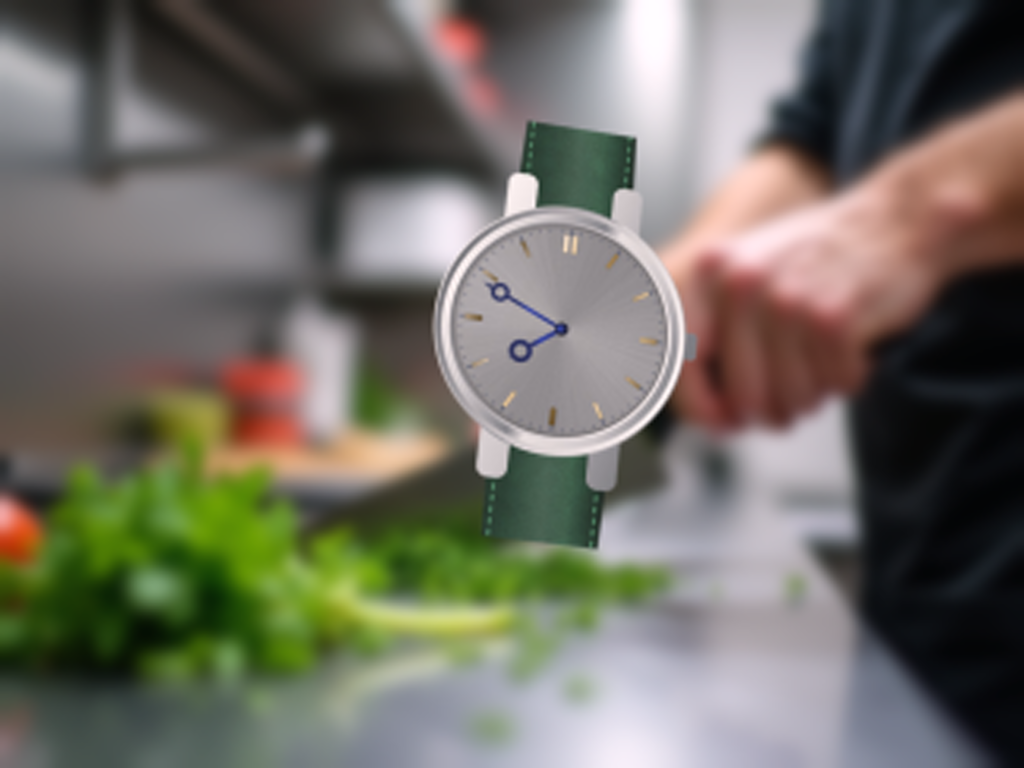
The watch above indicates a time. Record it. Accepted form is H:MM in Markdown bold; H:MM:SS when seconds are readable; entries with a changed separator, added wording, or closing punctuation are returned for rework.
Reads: **7:49**
